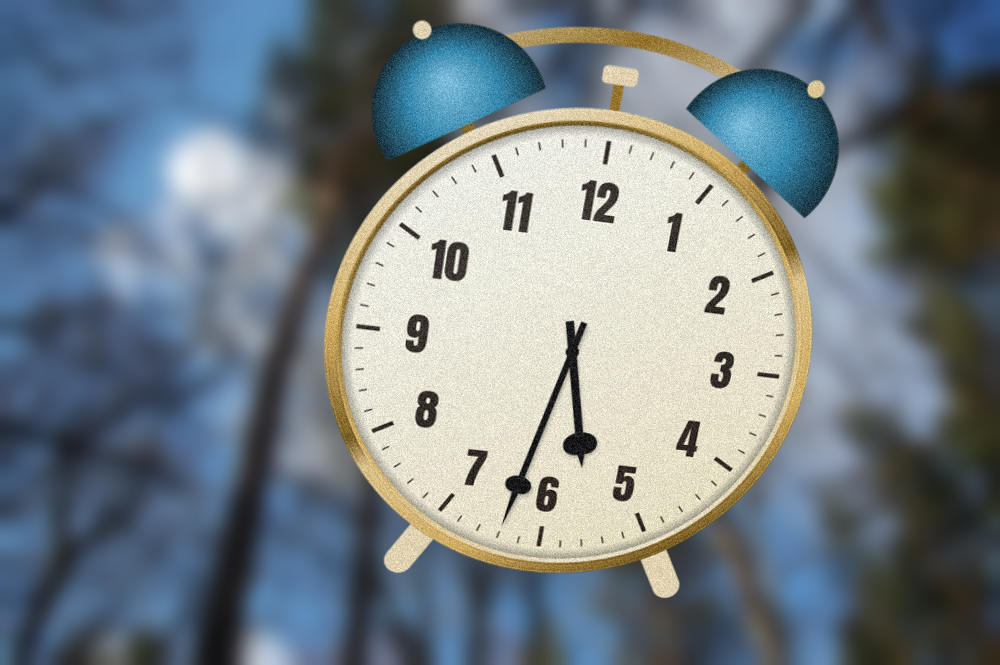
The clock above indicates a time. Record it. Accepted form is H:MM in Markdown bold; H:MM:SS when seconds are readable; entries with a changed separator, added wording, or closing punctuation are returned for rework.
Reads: **5:32**
